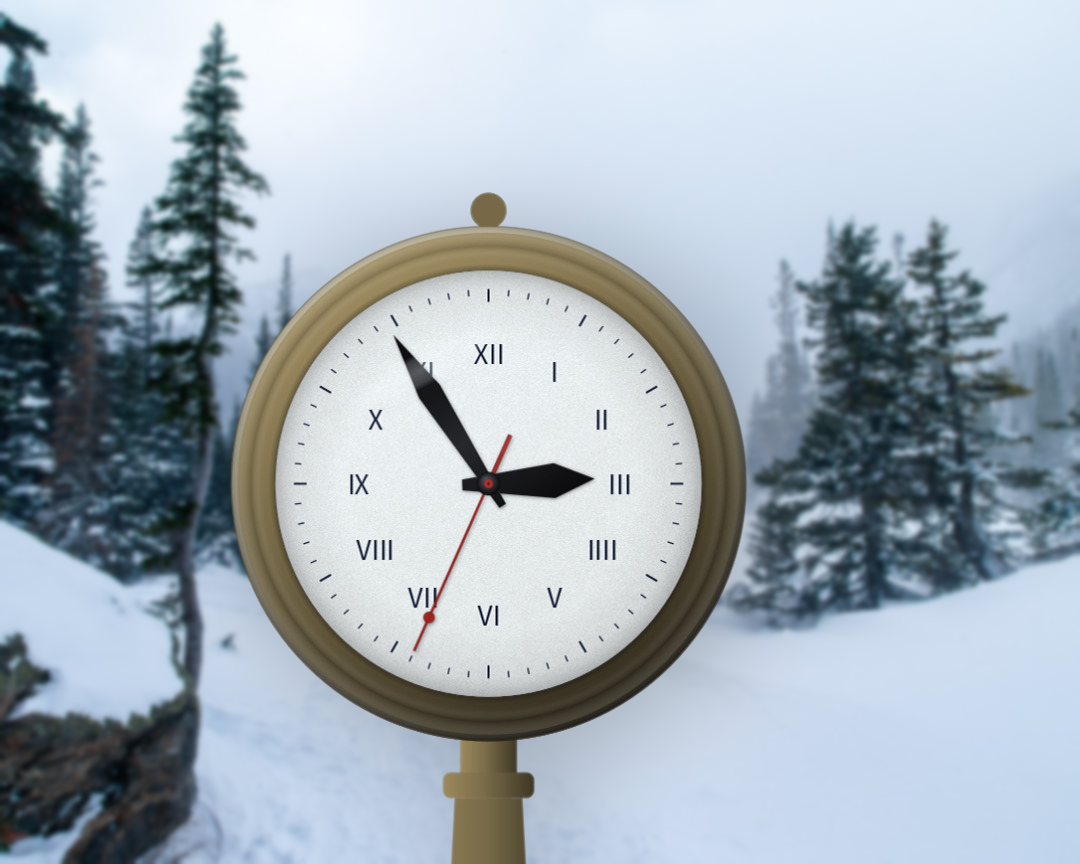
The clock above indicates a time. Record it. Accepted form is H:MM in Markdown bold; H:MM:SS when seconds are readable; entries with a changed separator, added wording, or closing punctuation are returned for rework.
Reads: **2:54:34**
